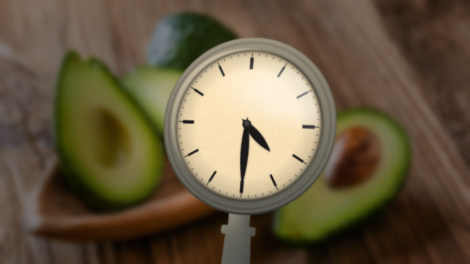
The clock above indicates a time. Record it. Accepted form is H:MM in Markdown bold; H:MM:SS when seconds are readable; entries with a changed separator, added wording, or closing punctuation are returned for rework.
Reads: **4:30**
